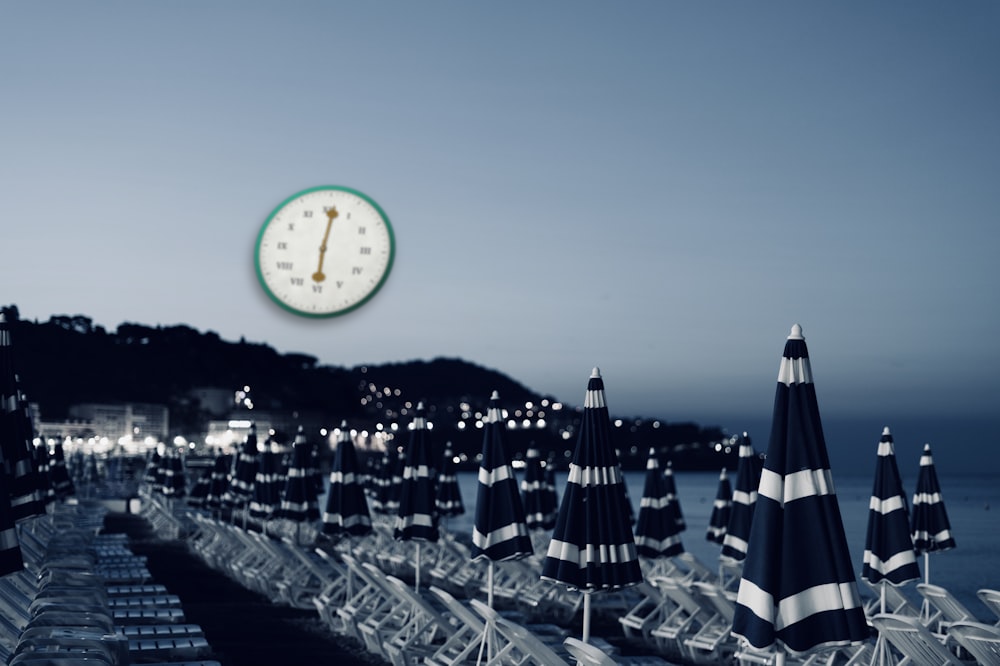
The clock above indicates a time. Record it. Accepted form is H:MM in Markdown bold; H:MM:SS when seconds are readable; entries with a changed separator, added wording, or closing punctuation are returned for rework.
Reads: **6:01**
